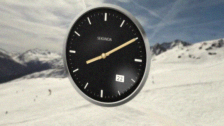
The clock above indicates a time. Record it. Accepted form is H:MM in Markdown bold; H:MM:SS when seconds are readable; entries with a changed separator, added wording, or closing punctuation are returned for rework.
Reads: **8:10**
